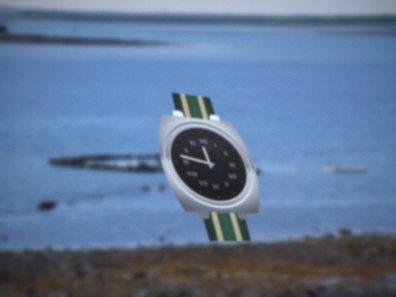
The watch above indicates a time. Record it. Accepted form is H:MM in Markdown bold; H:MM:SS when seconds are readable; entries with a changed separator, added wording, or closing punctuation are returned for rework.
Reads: **11:47**
